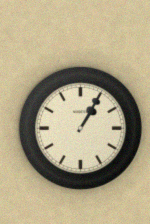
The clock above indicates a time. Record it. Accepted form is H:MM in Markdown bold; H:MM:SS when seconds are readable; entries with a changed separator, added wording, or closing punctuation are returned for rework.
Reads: **1:05**
